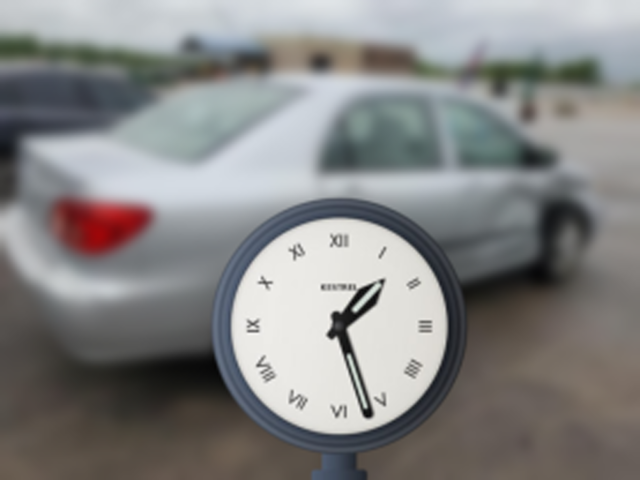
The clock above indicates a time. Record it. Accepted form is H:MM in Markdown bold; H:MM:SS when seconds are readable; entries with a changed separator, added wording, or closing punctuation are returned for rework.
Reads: **1:27**
